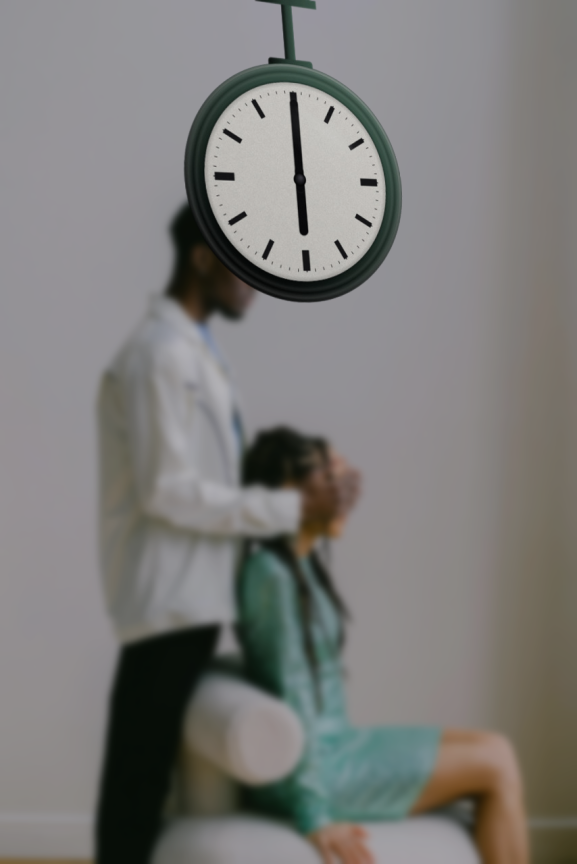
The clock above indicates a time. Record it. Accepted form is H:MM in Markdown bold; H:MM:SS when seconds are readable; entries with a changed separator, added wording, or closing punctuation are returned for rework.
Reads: **6:00**
